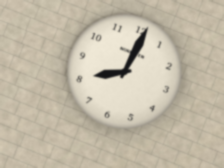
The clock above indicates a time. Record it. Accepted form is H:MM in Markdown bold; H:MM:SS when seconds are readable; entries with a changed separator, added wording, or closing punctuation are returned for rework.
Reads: **8:01**
